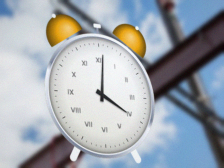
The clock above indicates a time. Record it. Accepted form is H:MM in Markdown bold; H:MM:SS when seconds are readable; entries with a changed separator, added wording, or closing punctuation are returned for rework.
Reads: **4:01**
